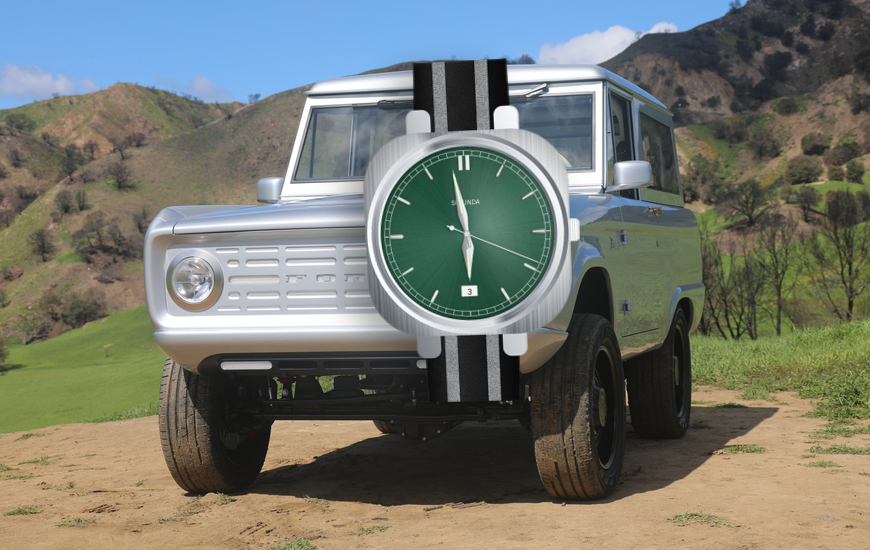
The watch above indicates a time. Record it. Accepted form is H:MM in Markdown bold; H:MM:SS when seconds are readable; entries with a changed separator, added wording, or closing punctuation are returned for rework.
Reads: **5:58:19**
